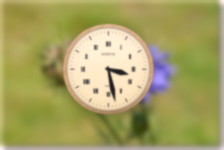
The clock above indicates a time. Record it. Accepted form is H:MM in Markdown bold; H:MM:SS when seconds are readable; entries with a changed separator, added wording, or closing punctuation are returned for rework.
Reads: **3:28**
